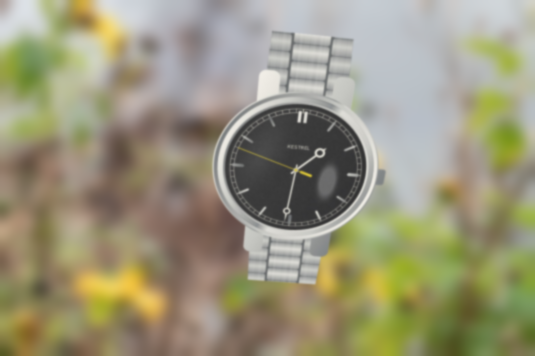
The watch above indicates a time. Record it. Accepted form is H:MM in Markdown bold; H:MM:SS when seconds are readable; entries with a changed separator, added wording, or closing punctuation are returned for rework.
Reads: **1:30:48**
